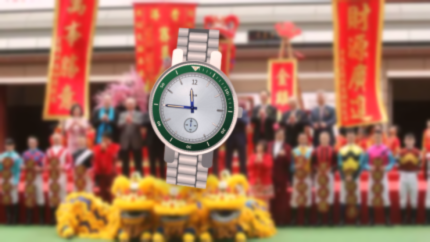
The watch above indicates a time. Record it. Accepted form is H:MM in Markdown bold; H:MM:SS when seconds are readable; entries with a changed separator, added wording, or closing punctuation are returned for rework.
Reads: **11:45**
